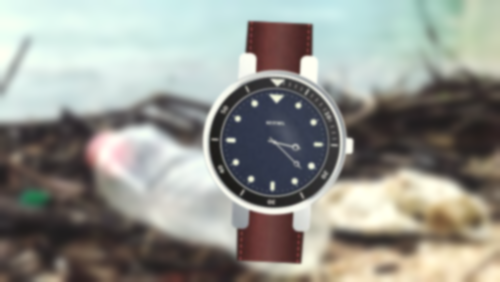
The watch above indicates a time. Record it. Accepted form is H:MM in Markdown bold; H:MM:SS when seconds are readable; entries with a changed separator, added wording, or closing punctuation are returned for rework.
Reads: **3:22**
